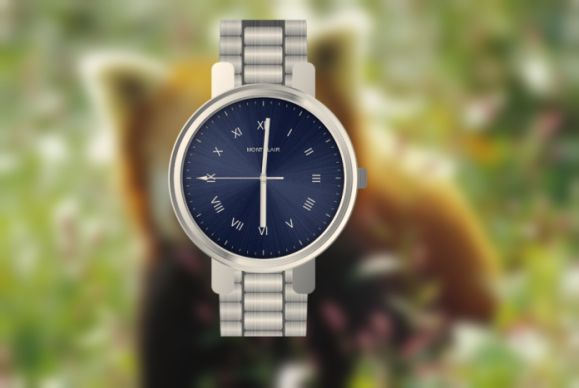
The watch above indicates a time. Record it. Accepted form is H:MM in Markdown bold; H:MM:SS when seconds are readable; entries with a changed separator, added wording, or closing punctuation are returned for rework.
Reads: **6:00:45**
